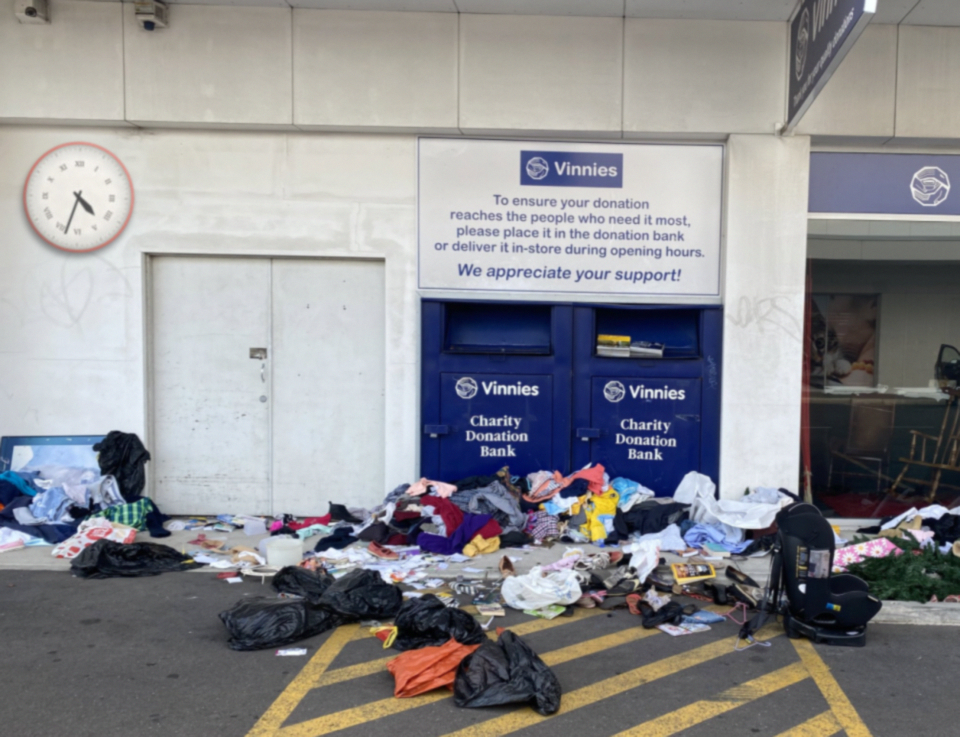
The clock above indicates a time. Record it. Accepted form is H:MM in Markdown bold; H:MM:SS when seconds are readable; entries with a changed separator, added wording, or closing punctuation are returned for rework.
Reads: **4:33**
